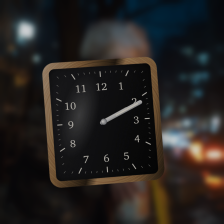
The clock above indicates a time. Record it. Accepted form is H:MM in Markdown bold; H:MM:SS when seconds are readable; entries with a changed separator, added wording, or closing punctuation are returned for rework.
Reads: **2:11**
